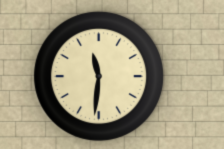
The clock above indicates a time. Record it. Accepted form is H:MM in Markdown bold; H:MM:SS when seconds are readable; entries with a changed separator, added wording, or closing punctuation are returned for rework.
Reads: **11:31**
